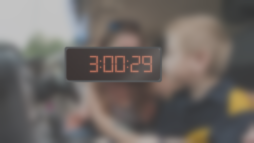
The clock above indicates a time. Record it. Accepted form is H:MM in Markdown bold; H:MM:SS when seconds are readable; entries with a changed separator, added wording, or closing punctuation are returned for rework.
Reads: **3:00:29**
